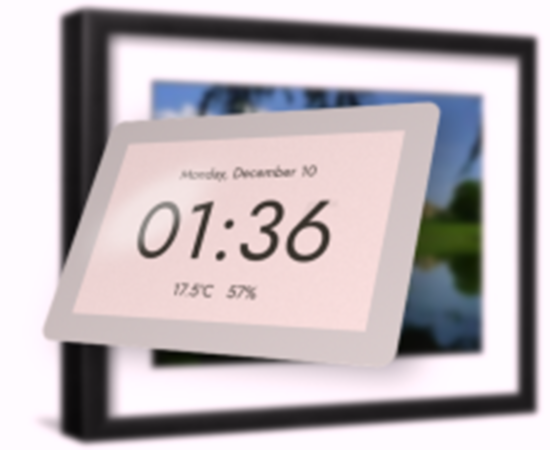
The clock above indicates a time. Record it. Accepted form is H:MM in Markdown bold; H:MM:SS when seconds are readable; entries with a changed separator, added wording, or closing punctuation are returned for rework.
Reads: **1:36**
